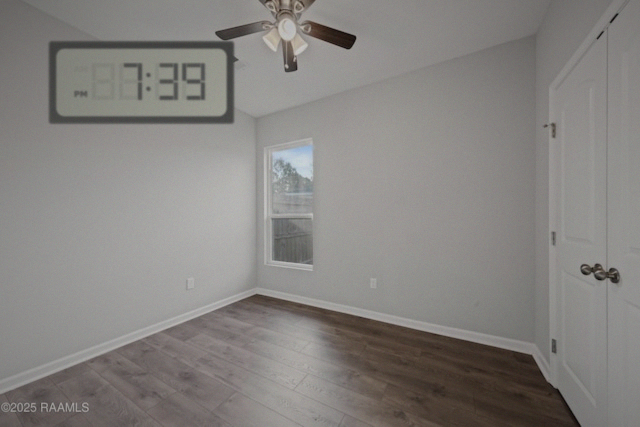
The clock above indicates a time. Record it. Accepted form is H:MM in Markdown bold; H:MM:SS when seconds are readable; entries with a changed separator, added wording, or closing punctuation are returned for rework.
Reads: **7:39**
